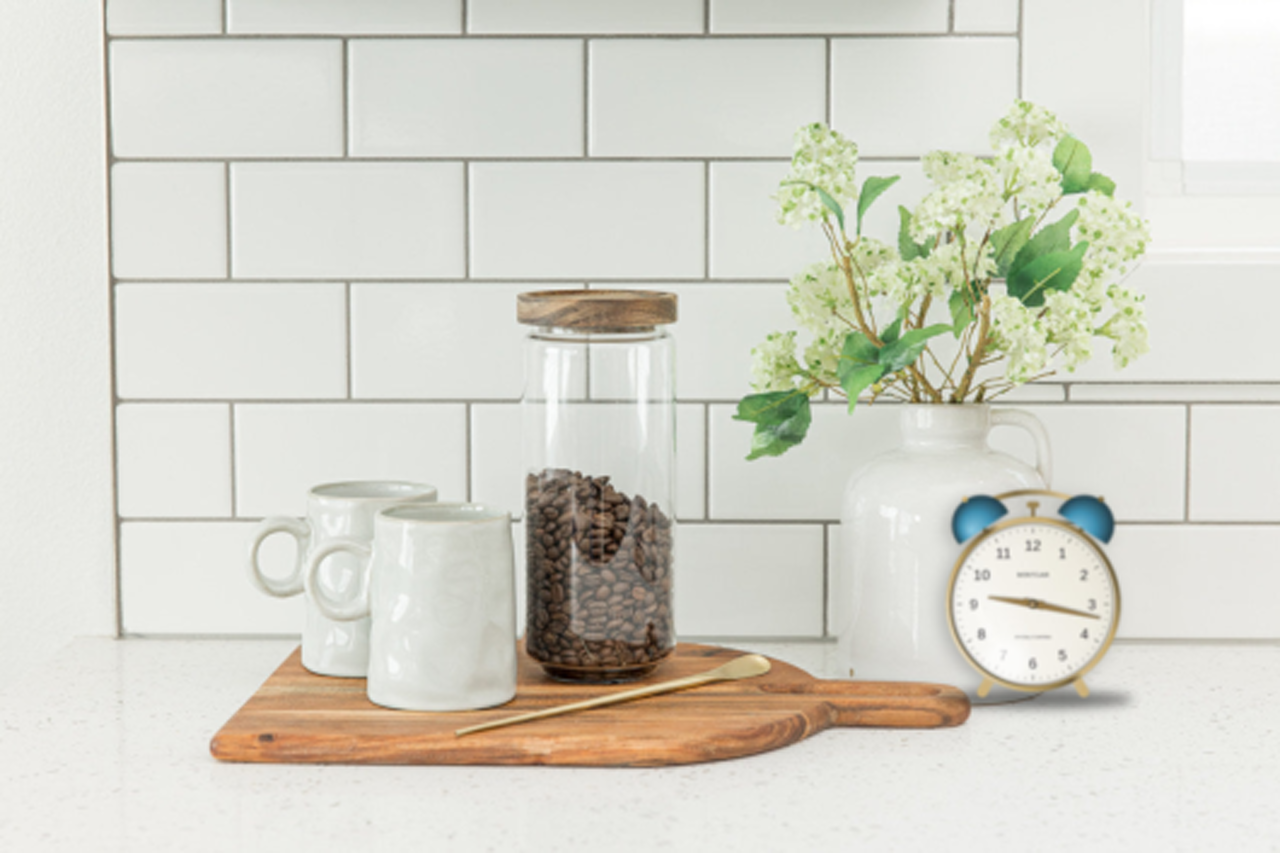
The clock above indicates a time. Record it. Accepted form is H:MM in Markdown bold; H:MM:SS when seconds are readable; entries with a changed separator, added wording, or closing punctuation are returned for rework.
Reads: **9:17**
